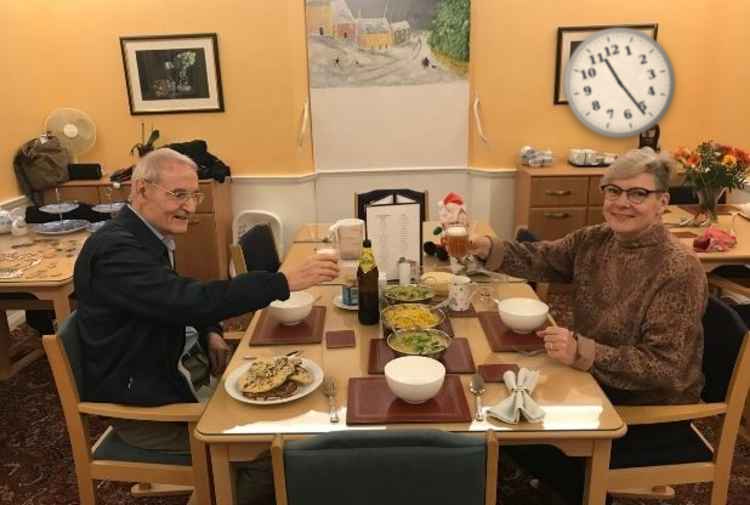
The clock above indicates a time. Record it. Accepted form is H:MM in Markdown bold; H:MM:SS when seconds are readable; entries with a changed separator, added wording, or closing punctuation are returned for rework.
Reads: **11:26**
